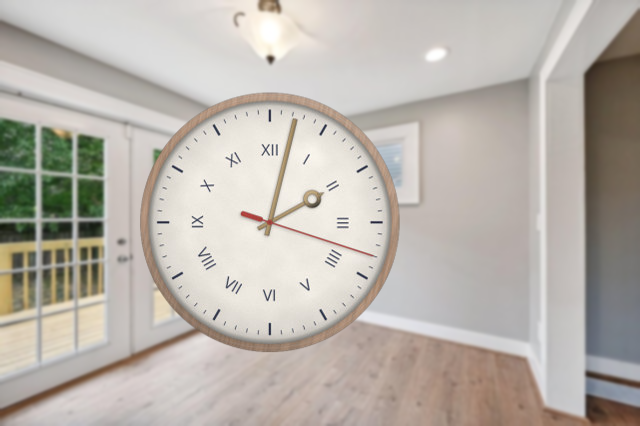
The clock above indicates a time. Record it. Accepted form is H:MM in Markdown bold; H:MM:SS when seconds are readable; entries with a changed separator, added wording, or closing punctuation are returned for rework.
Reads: **2:02:18**
